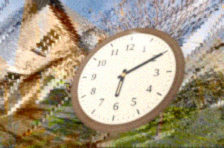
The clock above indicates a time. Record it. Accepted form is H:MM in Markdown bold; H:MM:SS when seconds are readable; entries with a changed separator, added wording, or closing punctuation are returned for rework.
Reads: **6:10**
